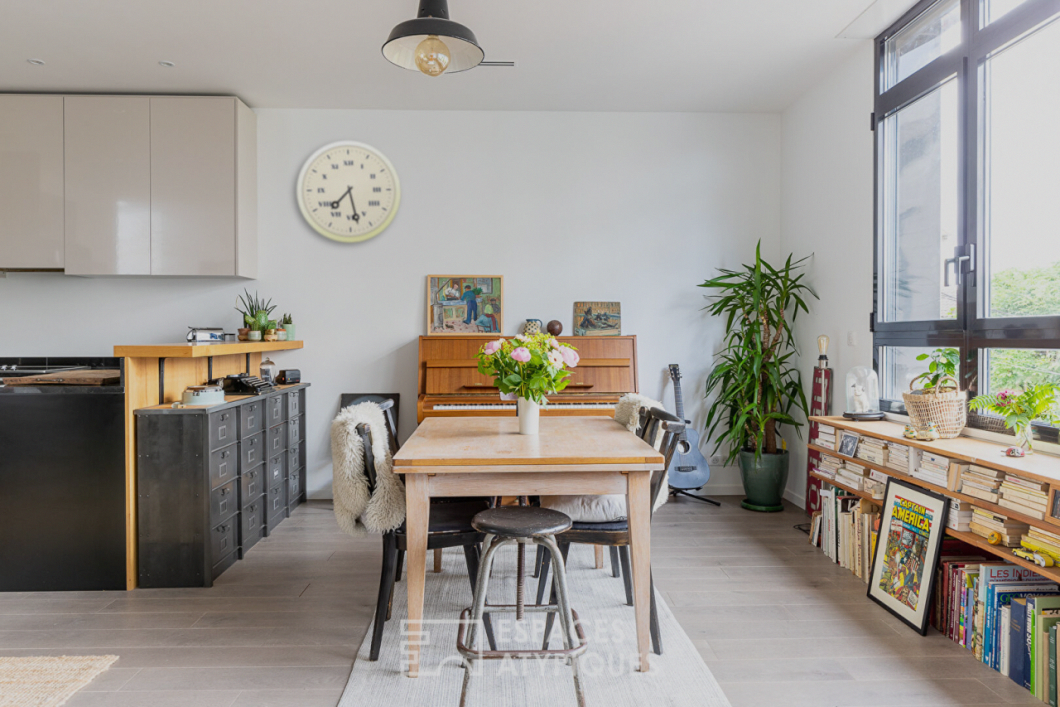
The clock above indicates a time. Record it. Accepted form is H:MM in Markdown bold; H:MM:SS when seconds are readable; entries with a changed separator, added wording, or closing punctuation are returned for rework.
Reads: **7:28**
